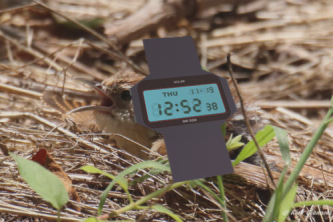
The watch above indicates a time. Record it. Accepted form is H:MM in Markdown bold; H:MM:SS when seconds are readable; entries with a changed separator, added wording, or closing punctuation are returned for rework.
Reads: **12:52:38**
